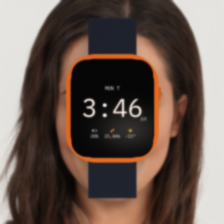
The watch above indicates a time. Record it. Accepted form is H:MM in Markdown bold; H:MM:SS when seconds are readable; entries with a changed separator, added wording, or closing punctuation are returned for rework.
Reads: **3:46**
